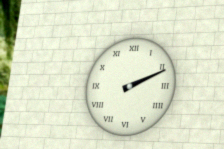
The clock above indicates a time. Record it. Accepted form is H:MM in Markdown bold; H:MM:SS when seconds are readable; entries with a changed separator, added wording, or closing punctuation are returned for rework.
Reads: **2:11**
